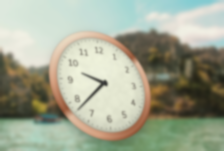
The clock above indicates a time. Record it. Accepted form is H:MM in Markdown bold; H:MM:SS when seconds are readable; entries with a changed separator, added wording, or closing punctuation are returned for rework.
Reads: **9:38**
